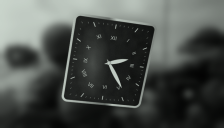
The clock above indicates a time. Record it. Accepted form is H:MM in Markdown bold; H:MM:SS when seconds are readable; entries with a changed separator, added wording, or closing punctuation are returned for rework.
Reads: **2:24**
